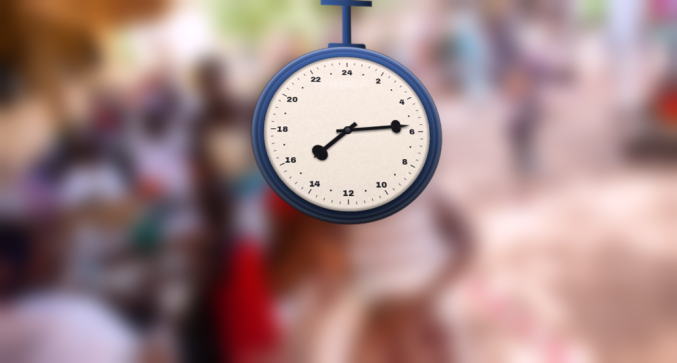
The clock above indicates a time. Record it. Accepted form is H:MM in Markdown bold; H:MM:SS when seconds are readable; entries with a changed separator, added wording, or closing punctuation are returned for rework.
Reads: **15:14**
